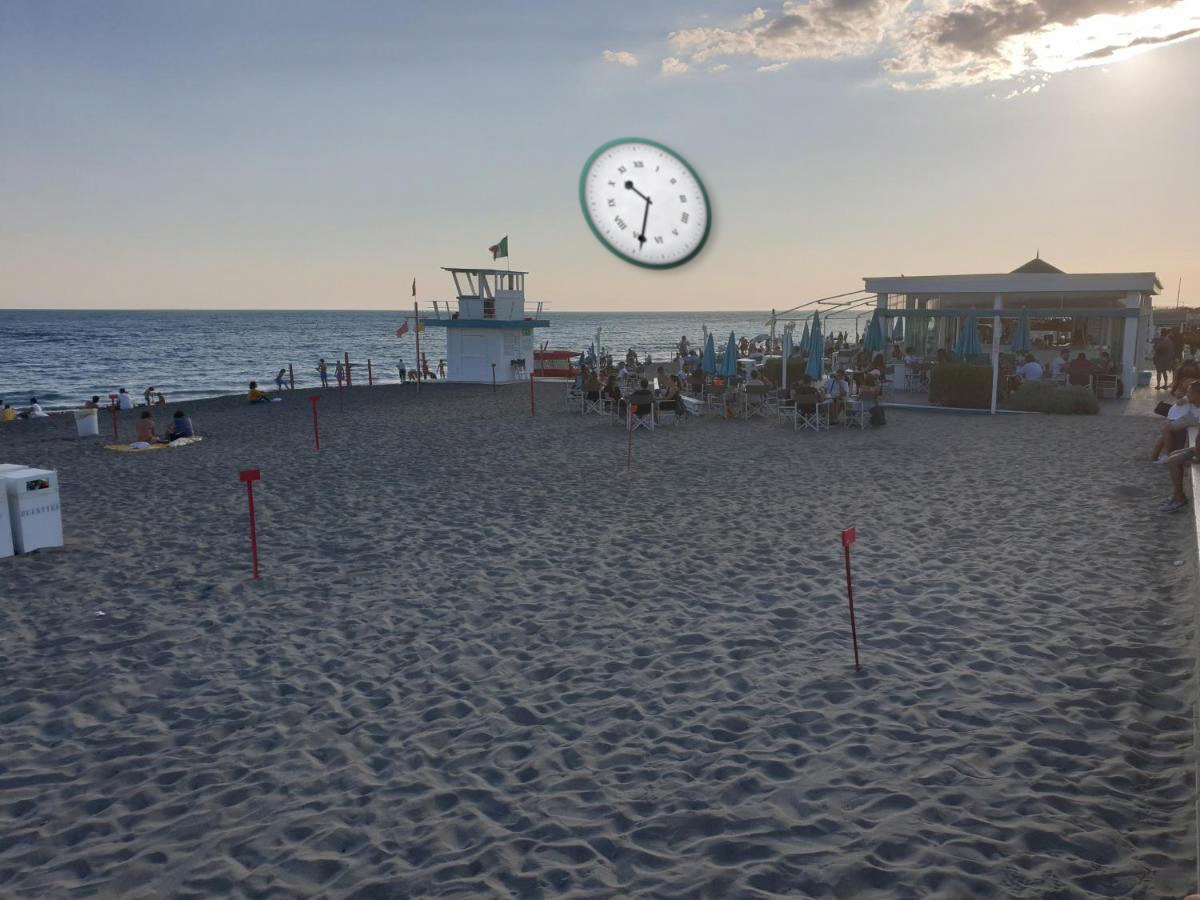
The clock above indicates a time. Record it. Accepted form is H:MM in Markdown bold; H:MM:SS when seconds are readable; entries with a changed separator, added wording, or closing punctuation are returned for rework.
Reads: **10:34**
